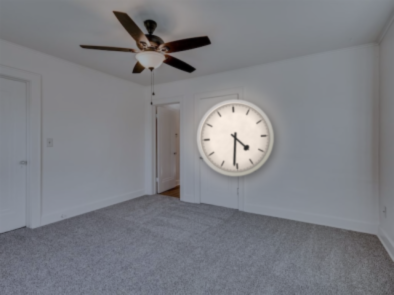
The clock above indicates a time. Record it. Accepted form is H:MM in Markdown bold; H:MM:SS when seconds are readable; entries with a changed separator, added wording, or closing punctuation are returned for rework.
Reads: **4:31**
